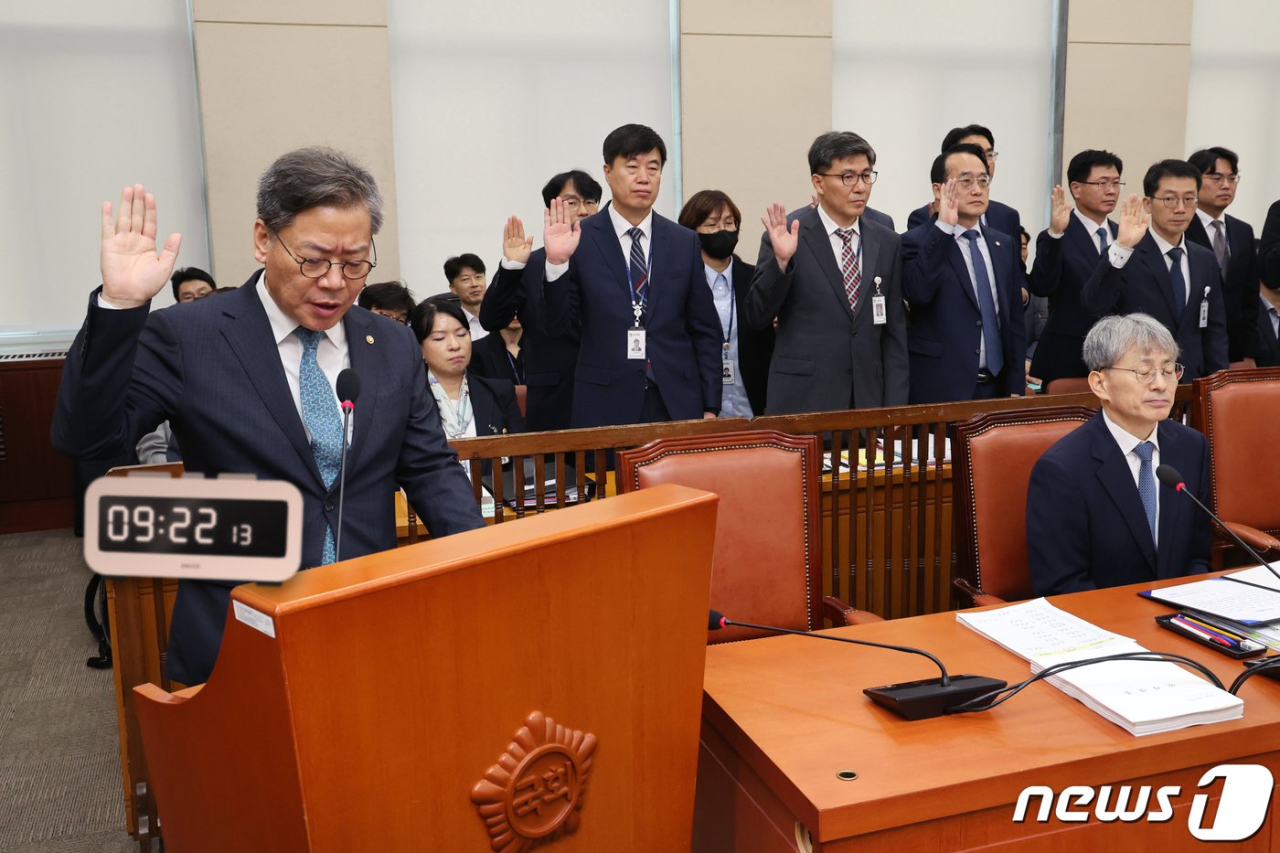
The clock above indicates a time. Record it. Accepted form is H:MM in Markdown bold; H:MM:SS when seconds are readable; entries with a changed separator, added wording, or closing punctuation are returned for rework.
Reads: **9:22:13**
